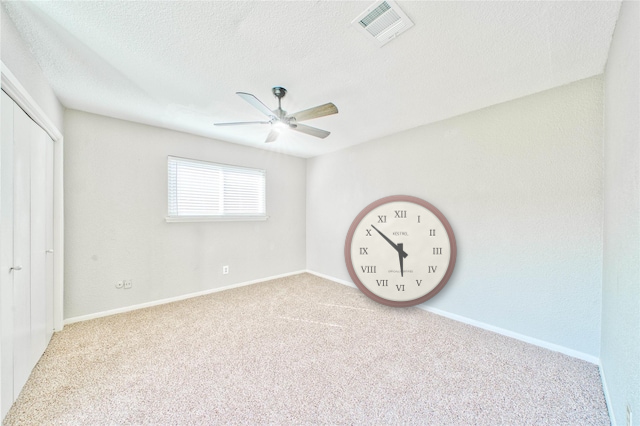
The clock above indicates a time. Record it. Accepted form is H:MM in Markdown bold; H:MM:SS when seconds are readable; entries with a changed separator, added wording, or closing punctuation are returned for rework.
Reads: **5:52**
